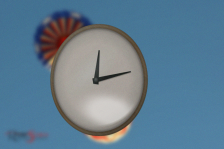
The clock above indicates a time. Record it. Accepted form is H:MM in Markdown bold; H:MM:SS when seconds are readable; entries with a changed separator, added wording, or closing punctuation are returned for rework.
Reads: **12:13**
